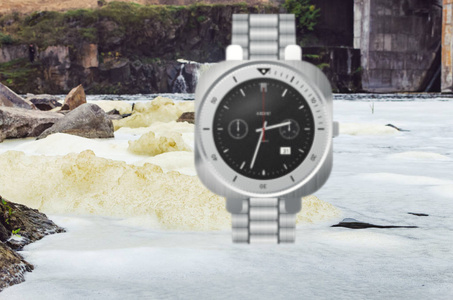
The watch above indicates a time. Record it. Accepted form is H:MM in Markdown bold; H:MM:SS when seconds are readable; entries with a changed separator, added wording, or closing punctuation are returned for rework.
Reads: **2:33**
